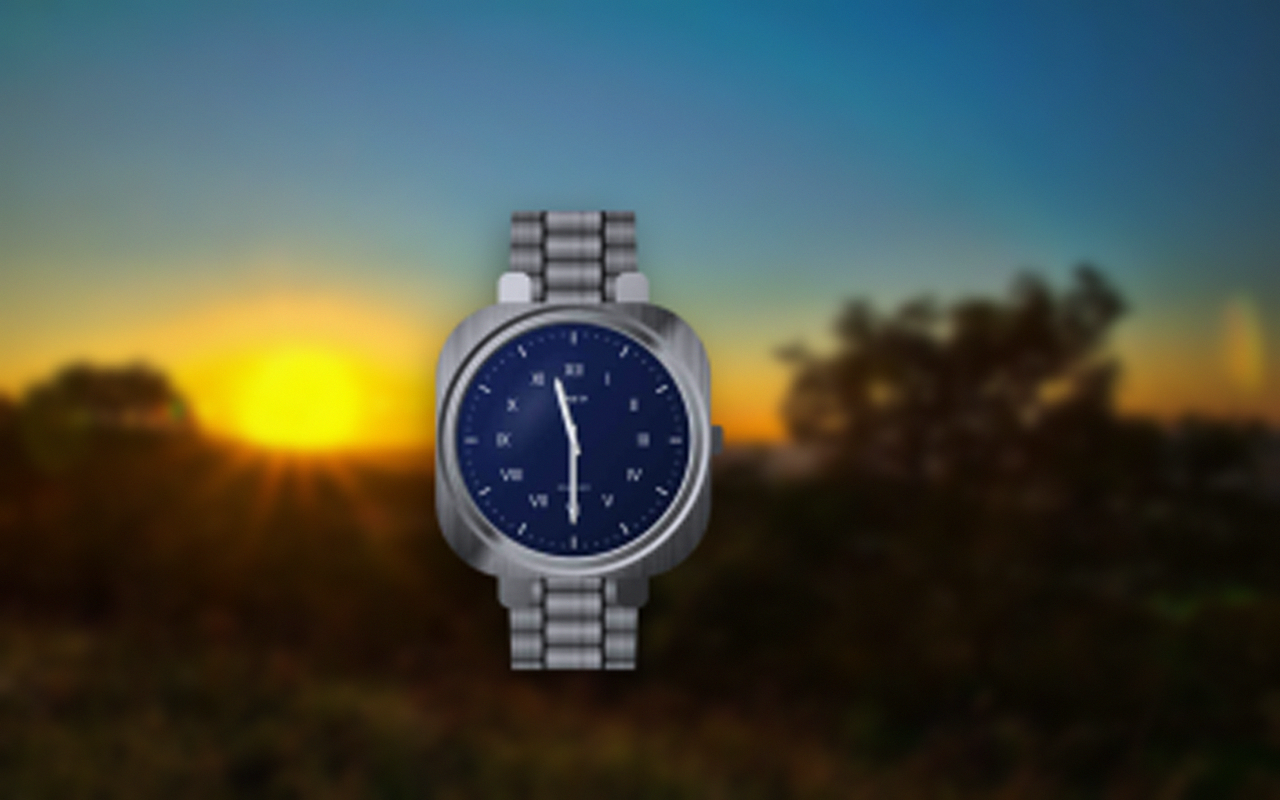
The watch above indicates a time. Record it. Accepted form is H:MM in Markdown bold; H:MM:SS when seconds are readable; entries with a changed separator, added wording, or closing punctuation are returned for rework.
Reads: **11:30**
